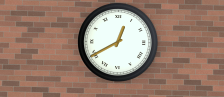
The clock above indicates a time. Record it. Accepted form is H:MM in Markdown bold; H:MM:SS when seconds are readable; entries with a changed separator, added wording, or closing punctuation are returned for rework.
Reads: **12:40**
